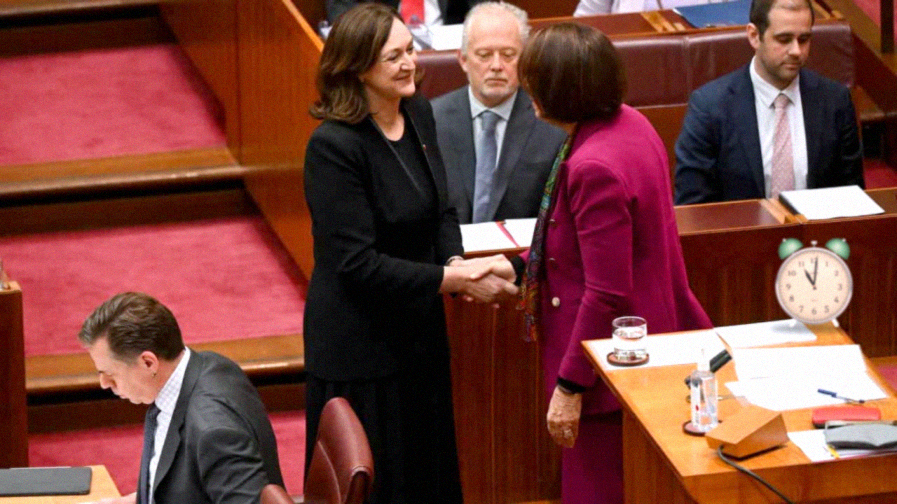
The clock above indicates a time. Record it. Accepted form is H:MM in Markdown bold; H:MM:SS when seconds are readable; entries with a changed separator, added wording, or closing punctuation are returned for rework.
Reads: **11:01**
